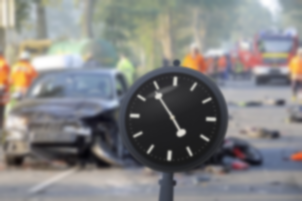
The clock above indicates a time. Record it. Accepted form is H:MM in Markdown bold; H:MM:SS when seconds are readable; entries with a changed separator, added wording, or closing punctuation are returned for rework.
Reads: **4:54**
